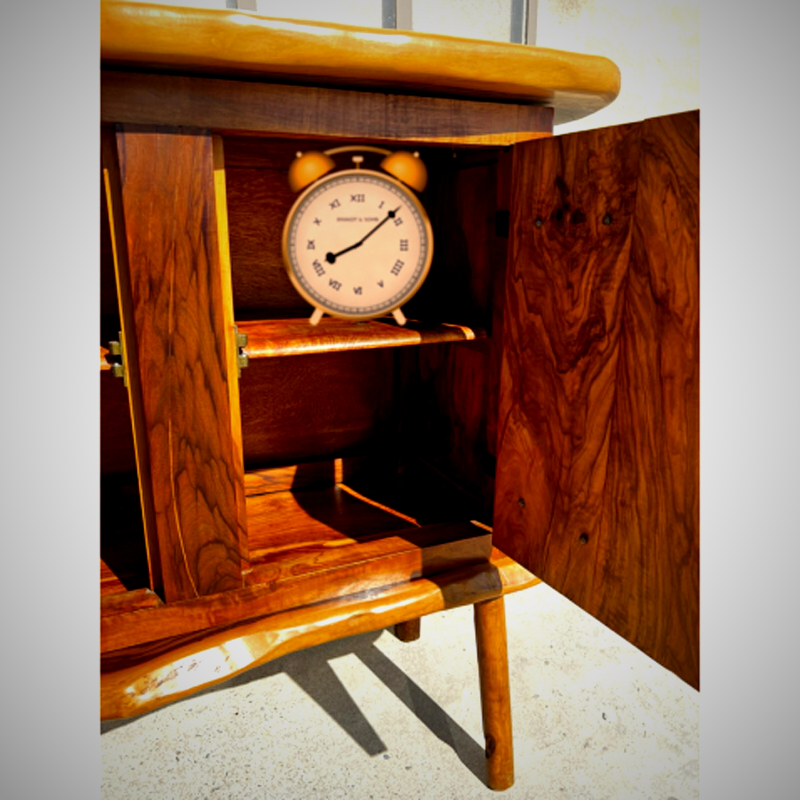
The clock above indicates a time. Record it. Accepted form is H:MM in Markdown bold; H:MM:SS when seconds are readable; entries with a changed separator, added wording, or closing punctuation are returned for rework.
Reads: **8:08**
